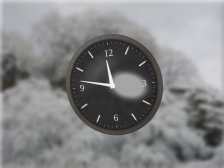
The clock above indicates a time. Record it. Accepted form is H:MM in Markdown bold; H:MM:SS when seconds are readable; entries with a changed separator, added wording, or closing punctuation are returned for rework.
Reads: **11:47**
